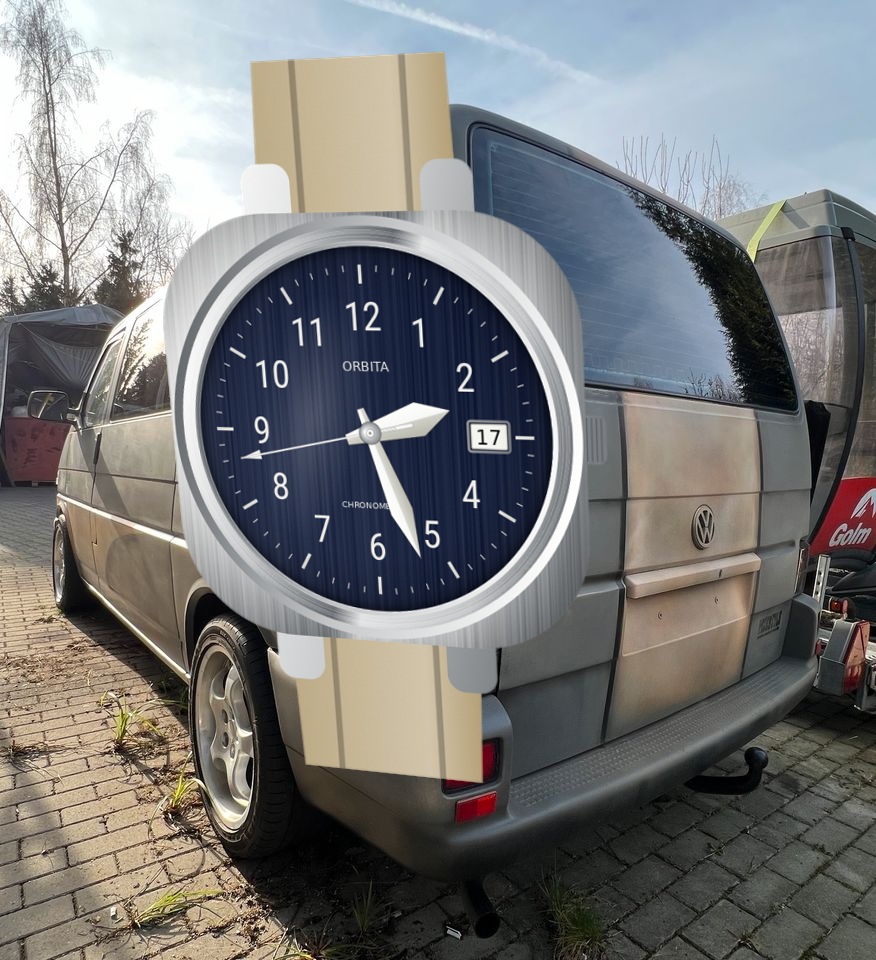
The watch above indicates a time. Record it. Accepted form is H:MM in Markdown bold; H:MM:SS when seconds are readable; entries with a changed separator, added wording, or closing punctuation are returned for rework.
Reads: **2:26:43**
